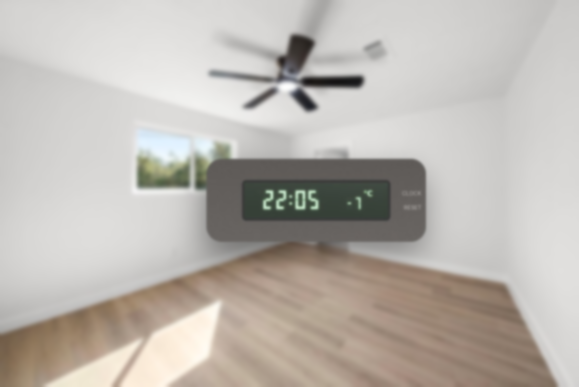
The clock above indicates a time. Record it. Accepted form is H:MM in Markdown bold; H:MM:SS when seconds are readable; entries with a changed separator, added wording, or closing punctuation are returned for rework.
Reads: **22:05**
